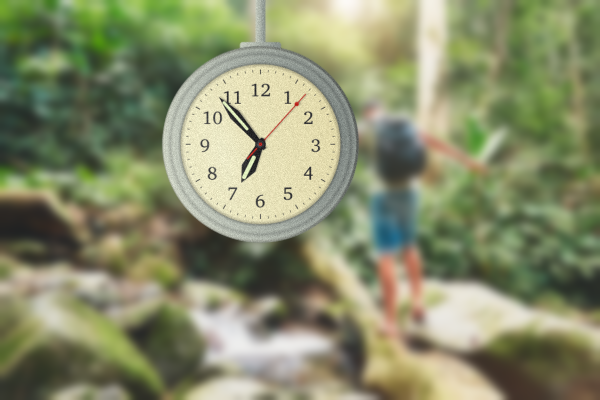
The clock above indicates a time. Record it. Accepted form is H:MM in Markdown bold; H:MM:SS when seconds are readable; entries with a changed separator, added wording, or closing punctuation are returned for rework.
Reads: **6:53:07**
